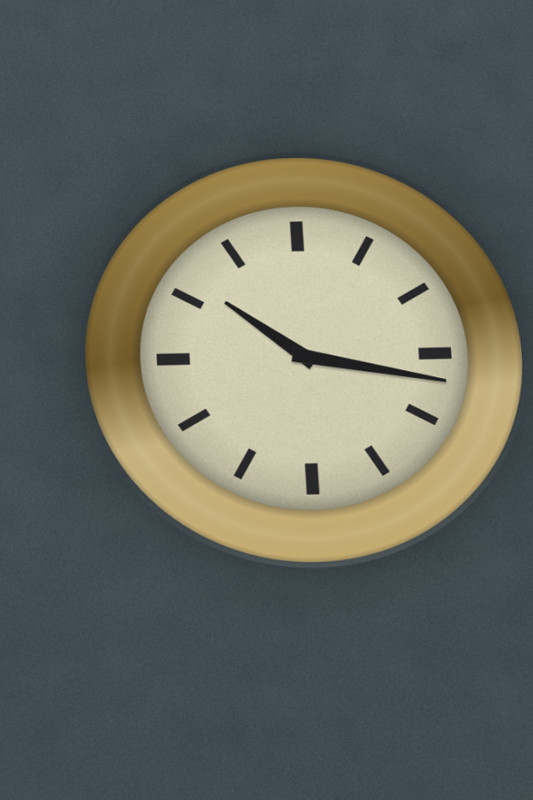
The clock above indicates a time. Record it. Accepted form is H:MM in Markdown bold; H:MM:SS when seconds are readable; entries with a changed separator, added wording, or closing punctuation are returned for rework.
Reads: **10:17**
